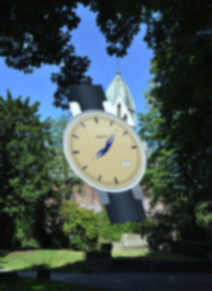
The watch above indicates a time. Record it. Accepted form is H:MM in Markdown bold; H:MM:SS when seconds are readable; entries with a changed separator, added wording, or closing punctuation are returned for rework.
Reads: **8:07**
